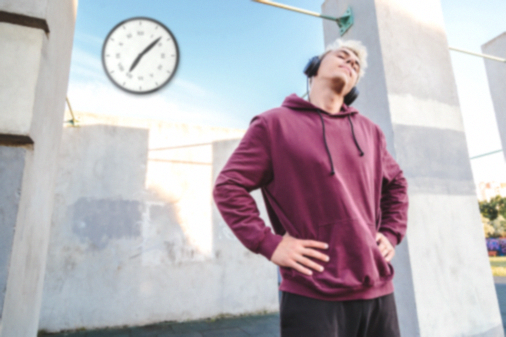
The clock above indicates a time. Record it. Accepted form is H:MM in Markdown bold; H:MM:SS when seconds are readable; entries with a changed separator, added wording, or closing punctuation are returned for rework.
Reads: **7:08**
